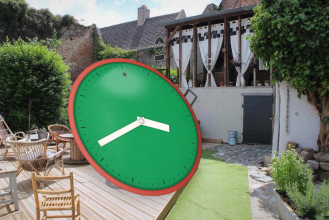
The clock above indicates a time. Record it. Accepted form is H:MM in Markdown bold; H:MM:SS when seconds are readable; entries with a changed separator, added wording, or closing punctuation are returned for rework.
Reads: **3:42**
